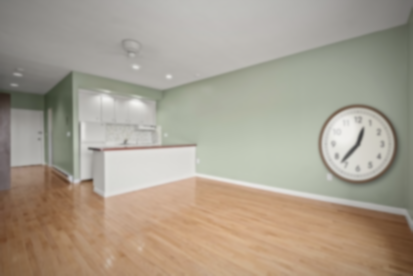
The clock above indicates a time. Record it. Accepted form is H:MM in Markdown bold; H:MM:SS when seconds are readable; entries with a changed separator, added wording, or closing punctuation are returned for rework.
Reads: **12:37**
